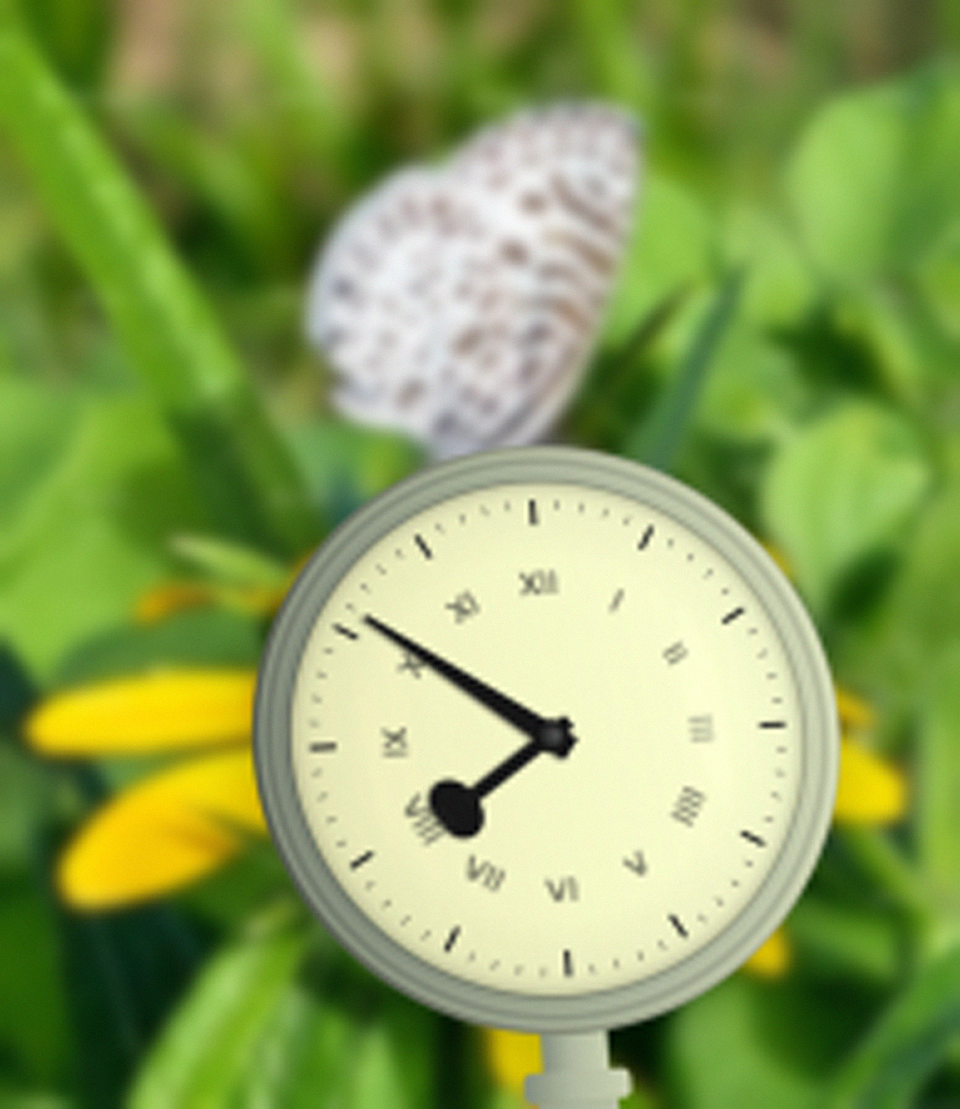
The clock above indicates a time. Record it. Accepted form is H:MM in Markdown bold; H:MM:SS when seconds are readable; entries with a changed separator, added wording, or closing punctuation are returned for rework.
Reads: **7:51**
